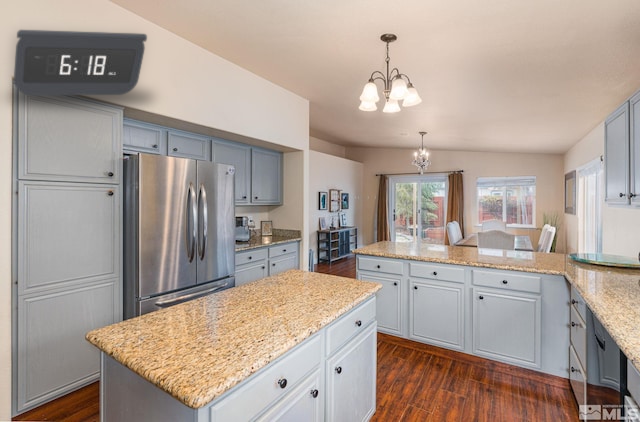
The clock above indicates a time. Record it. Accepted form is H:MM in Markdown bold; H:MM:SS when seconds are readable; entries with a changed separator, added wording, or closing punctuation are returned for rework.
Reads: **6:18**
